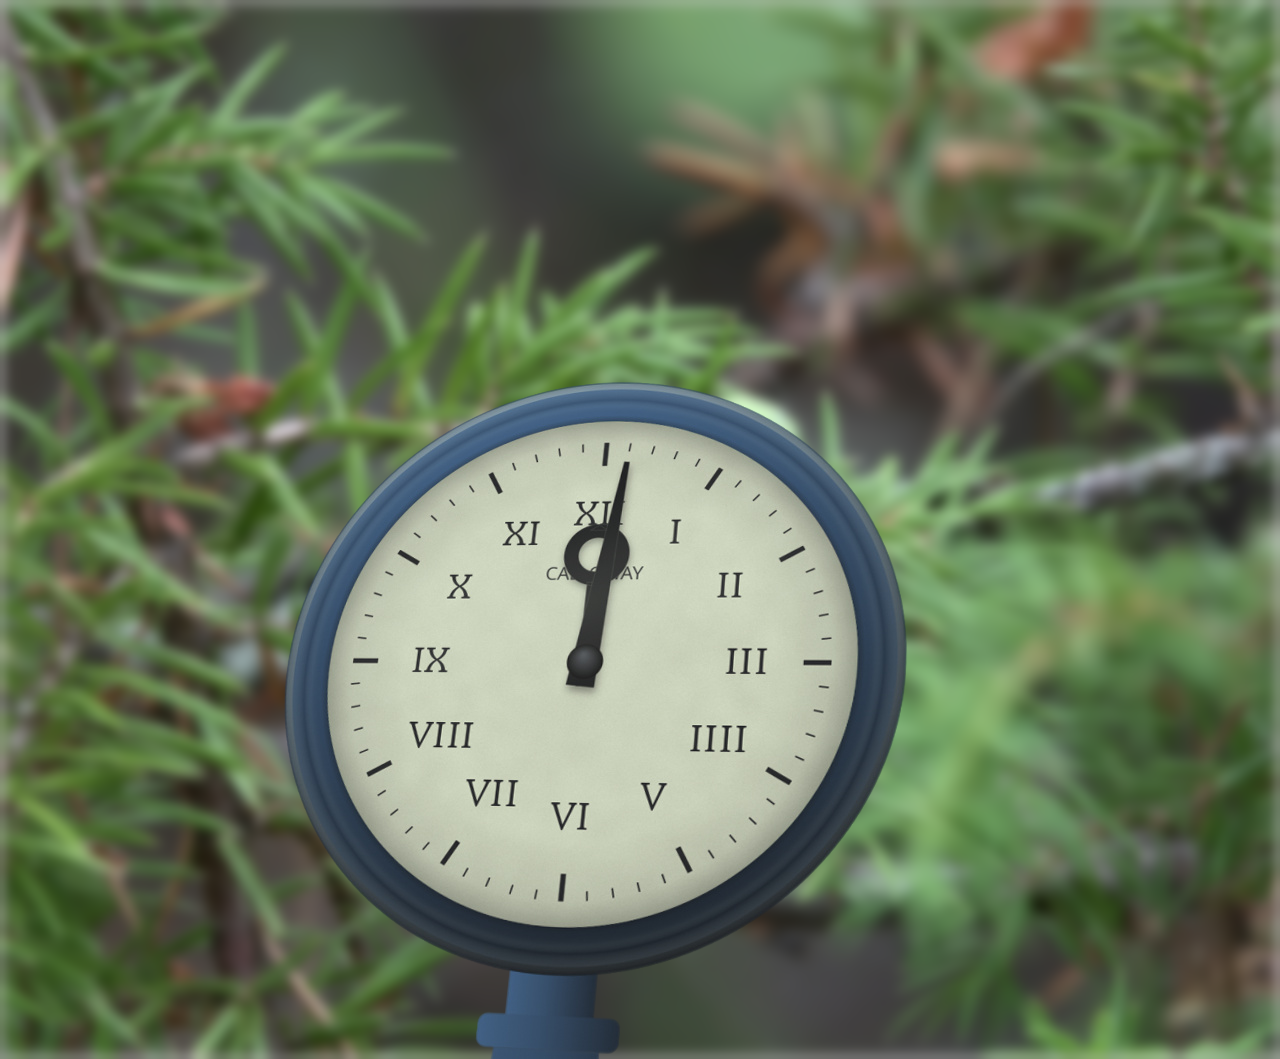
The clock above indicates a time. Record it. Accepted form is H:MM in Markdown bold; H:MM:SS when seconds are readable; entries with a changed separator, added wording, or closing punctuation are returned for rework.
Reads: **12:01**
